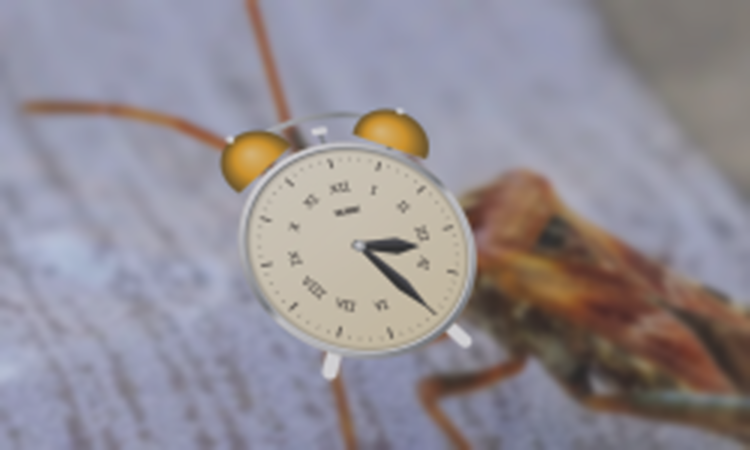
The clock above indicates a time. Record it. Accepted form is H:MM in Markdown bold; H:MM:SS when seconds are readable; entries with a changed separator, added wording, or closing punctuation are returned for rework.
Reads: **3:25**
